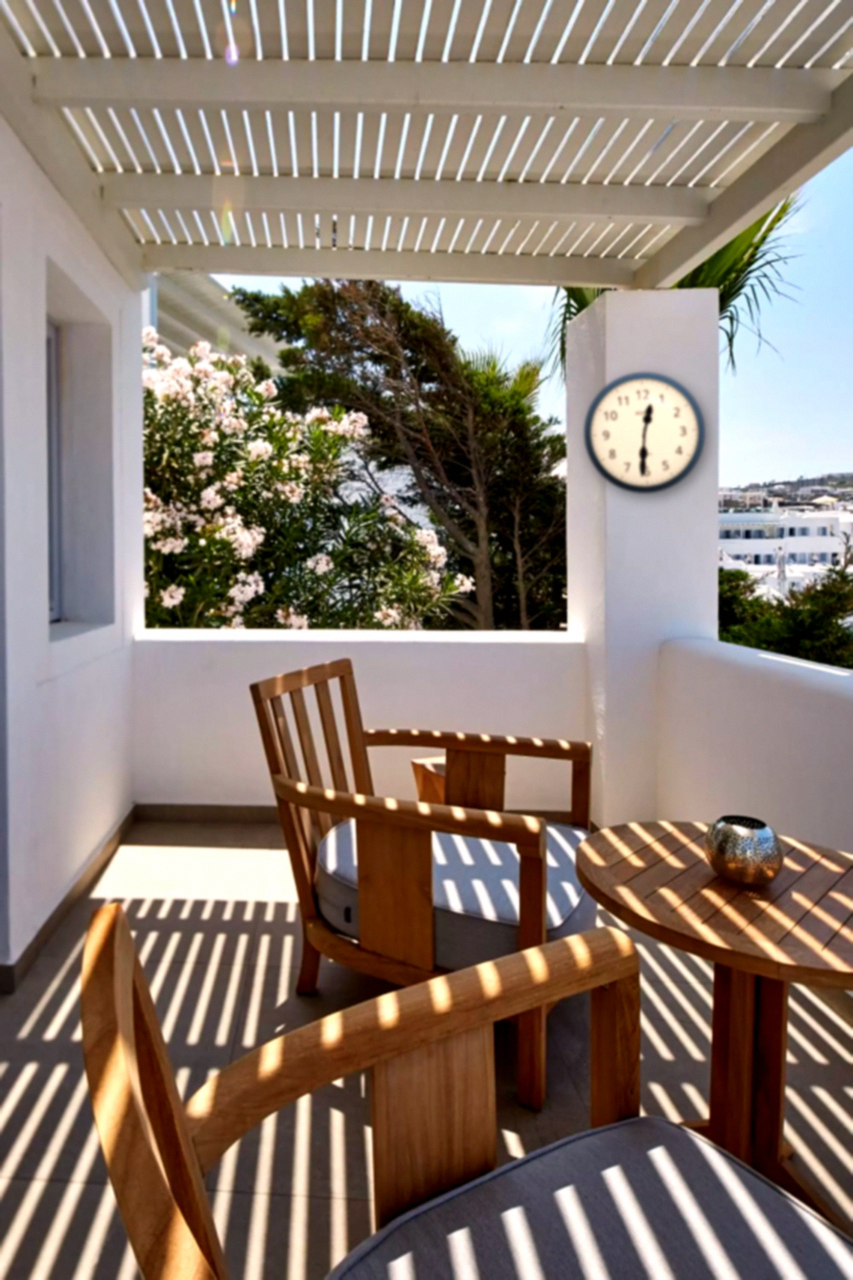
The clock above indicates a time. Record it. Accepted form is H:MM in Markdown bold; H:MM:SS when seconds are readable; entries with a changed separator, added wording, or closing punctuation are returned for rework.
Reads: **12:31**
